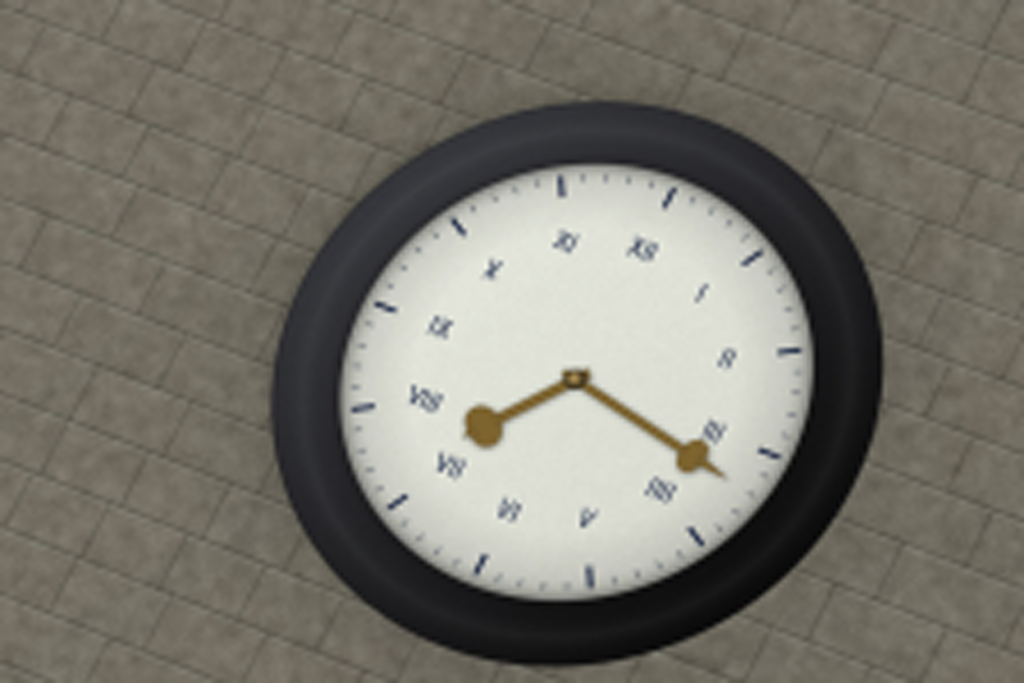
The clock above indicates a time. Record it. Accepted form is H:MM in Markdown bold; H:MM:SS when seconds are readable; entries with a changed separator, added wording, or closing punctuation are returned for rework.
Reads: **7:17**
